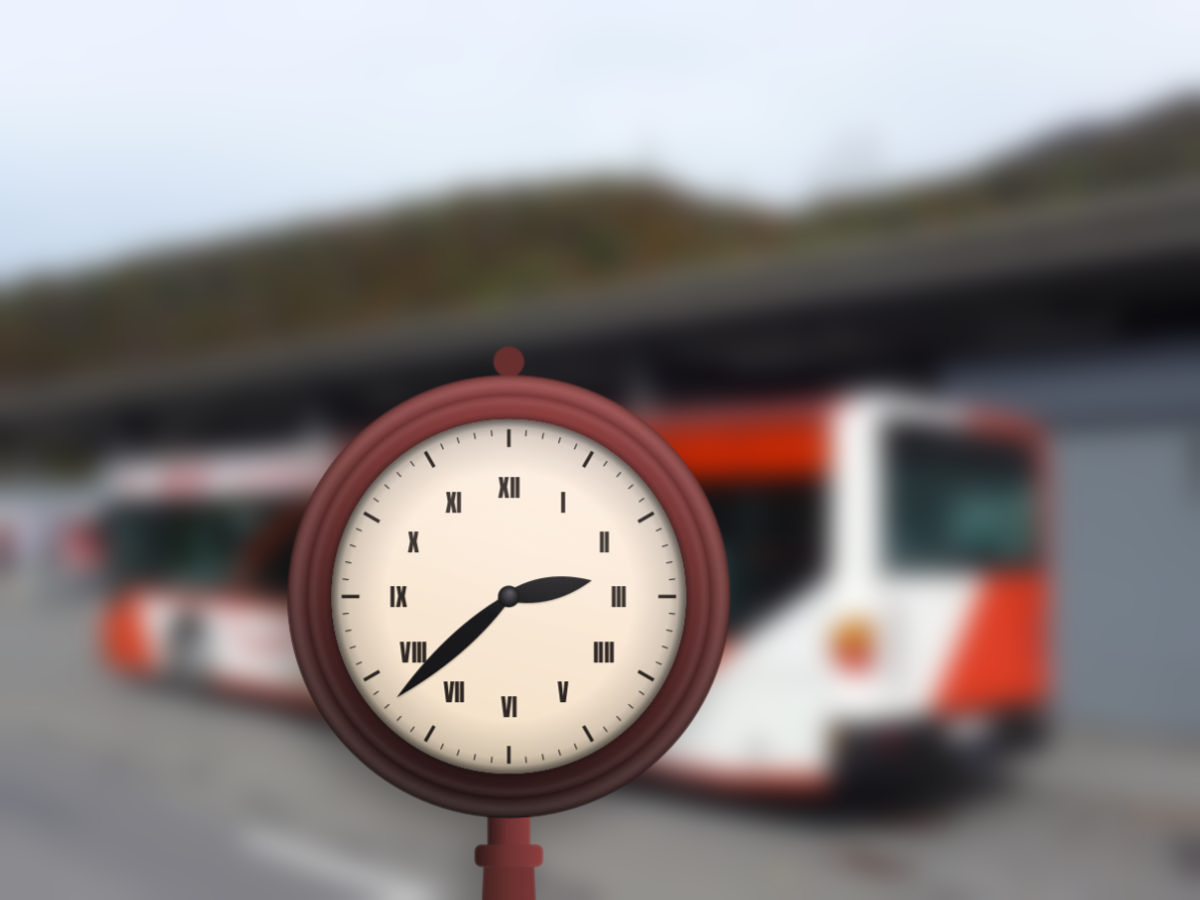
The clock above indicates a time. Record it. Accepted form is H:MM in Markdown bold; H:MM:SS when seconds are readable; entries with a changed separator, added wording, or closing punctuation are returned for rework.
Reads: **2:38**
